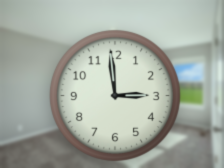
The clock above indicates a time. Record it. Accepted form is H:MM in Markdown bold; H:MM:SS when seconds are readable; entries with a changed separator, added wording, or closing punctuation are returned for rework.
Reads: **2:59**
